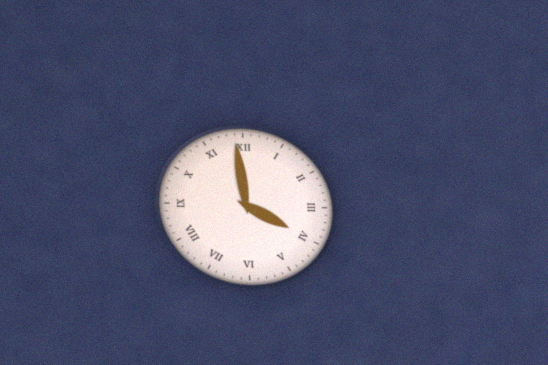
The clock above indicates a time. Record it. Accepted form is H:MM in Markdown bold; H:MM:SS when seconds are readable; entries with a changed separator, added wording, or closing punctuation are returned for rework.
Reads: **3:59**
